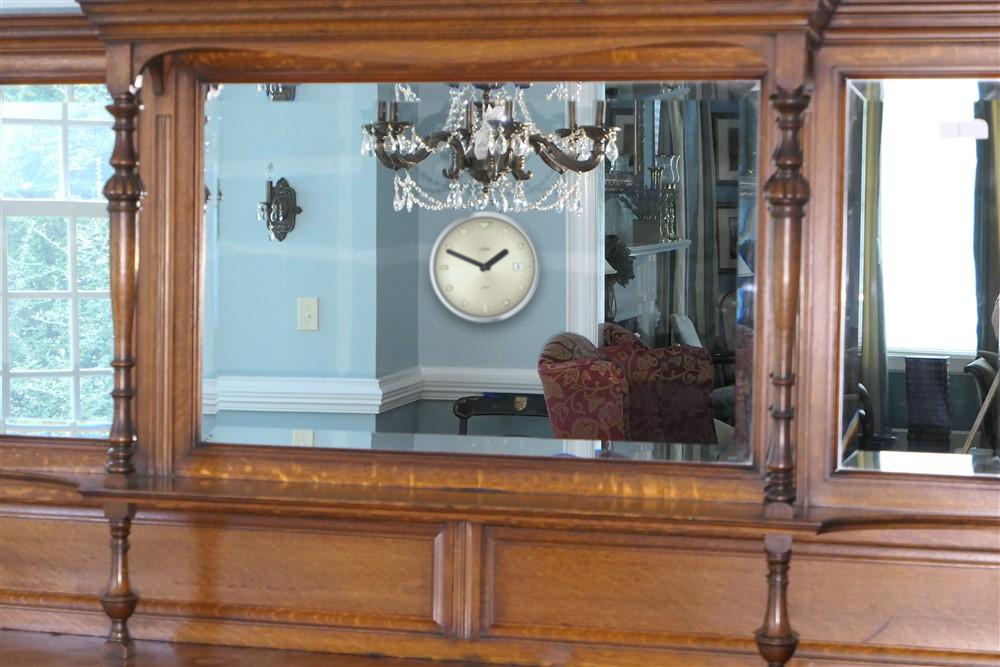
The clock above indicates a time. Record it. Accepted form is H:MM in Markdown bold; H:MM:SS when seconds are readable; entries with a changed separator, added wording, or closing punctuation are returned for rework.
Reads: **1:49**
